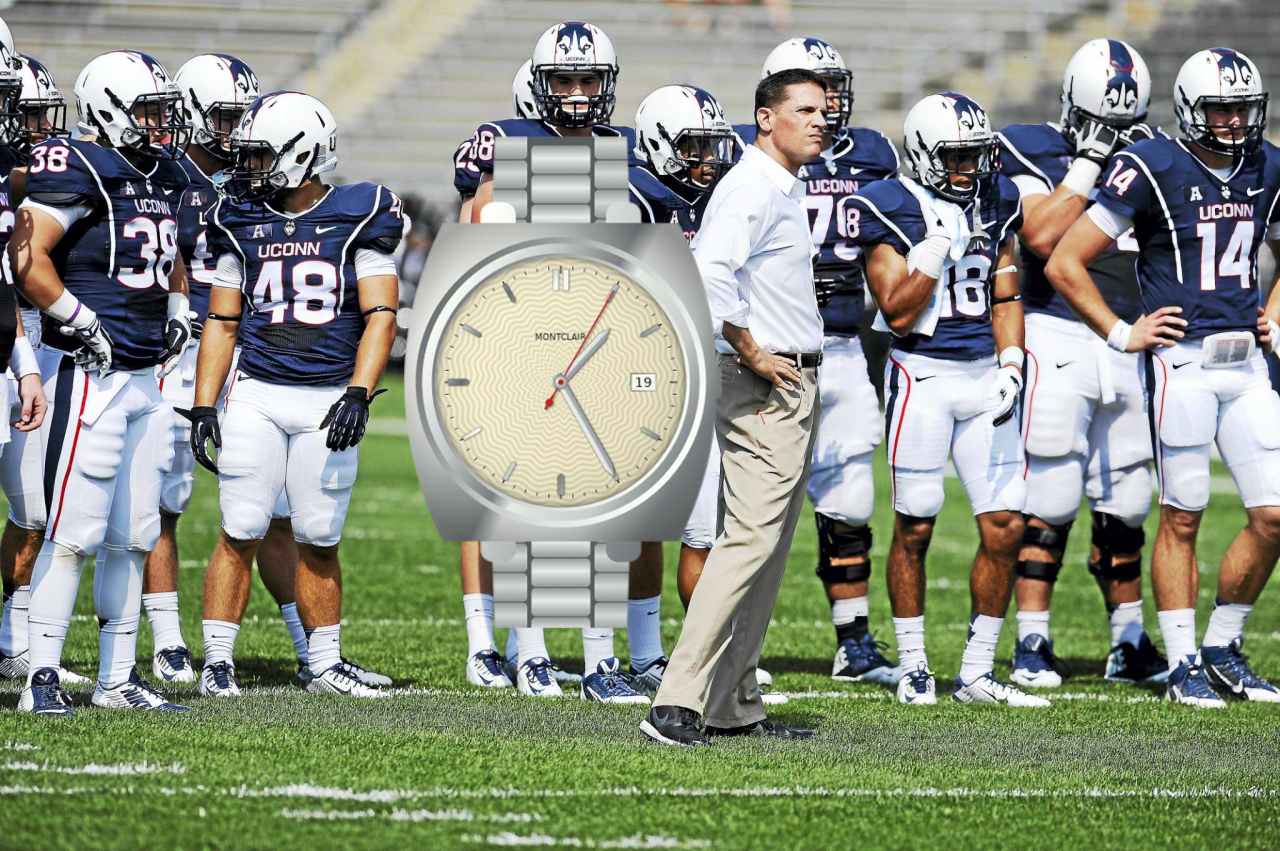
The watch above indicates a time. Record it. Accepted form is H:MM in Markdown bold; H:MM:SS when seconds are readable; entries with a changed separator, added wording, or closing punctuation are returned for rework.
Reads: **1:25:05**
